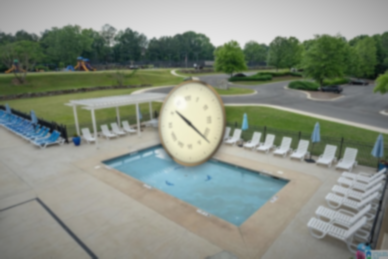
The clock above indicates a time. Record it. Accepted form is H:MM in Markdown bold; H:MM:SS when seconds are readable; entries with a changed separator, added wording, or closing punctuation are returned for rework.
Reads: **10:22**
